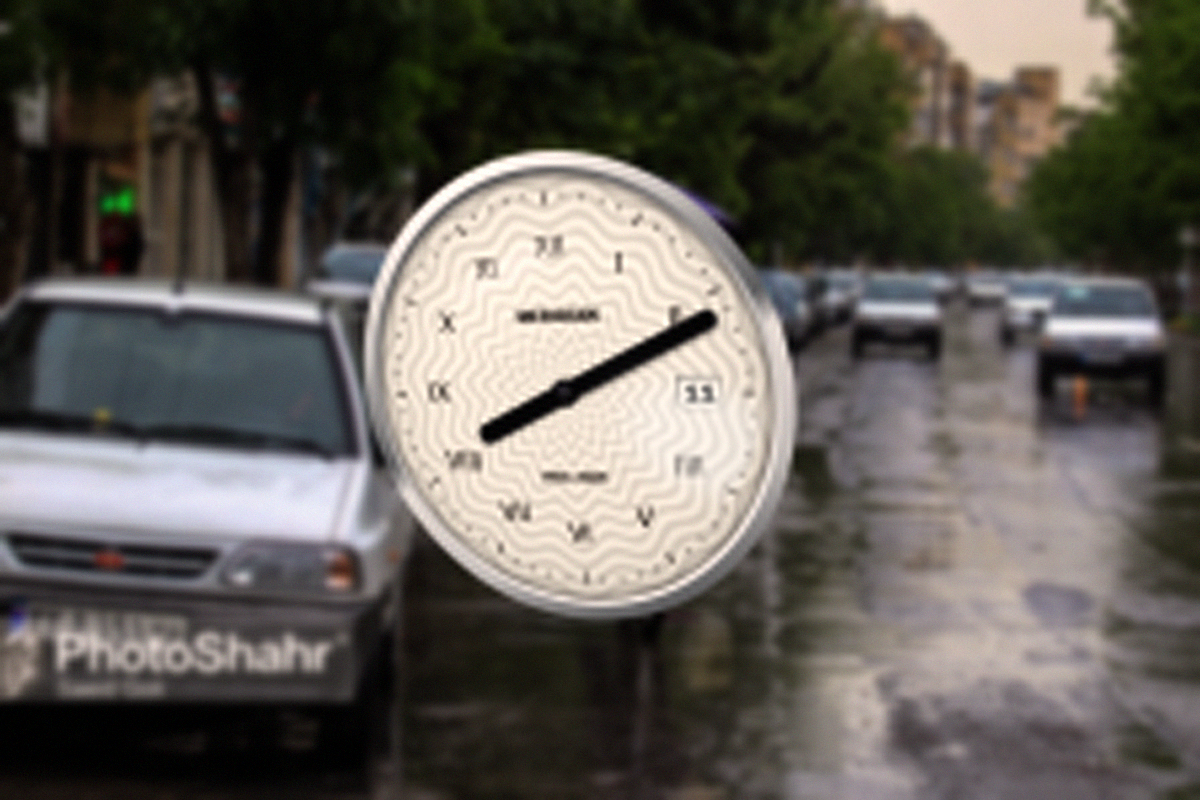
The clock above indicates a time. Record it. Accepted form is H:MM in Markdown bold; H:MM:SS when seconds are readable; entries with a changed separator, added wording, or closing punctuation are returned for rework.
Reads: **8:11**
